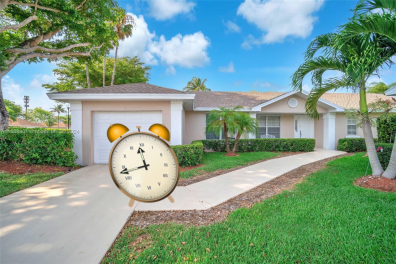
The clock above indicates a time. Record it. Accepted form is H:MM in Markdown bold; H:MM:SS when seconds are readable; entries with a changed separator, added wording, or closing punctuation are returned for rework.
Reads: **11:43**
